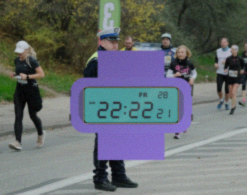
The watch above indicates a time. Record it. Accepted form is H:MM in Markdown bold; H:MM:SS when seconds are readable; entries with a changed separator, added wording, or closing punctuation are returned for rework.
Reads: **22:22:21**
